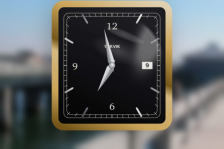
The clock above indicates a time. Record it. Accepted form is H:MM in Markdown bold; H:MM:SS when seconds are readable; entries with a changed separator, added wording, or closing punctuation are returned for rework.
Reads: **6:58**
